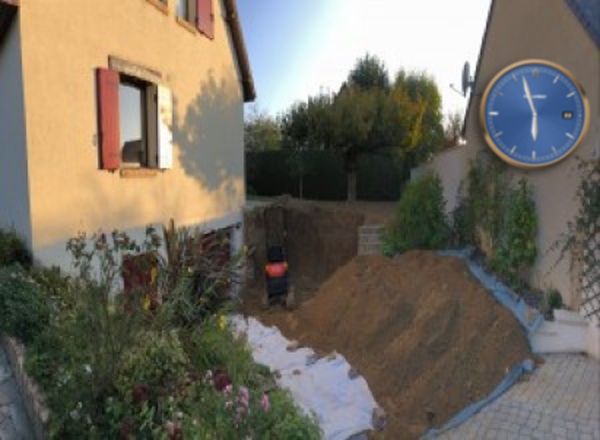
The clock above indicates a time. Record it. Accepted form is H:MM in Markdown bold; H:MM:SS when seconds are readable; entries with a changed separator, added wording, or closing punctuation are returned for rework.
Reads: **5:57**
